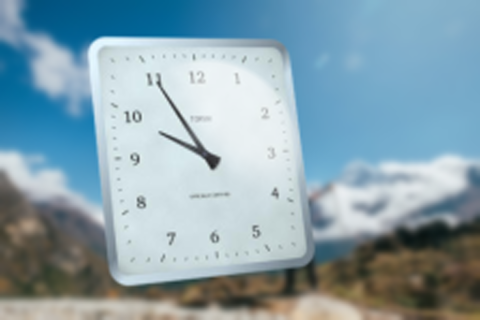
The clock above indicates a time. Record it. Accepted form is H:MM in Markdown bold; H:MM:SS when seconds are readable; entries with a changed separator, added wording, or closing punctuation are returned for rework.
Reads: **9:55**
